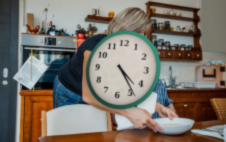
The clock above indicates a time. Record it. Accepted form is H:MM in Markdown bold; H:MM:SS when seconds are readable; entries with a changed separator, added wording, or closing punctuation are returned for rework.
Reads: **4:24**
